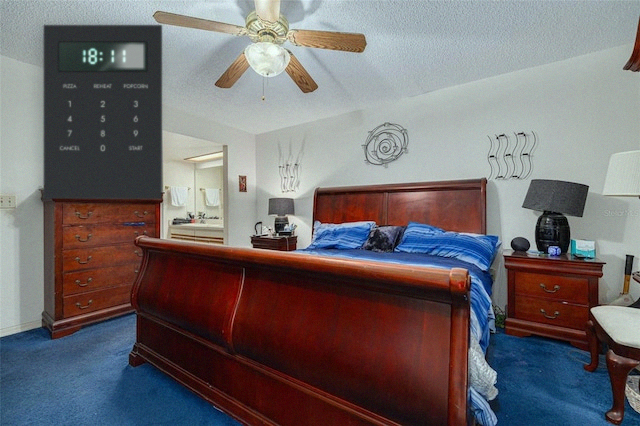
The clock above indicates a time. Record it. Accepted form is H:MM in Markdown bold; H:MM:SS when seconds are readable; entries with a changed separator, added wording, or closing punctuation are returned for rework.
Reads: **18:11**
